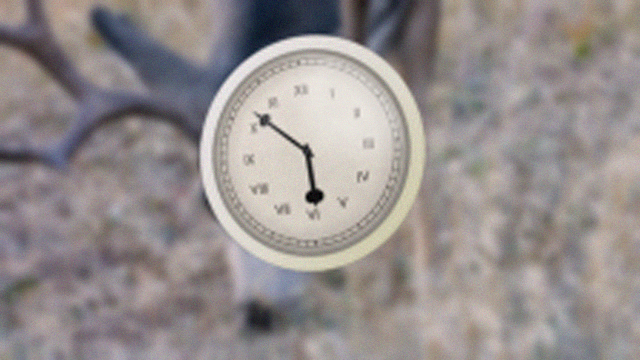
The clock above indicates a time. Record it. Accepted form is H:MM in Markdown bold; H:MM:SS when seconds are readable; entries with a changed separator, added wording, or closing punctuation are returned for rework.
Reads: **5:52**
